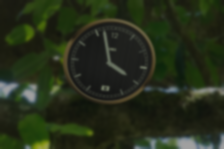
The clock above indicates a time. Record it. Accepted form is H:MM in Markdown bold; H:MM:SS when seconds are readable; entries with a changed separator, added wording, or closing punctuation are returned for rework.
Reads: **3:57**
